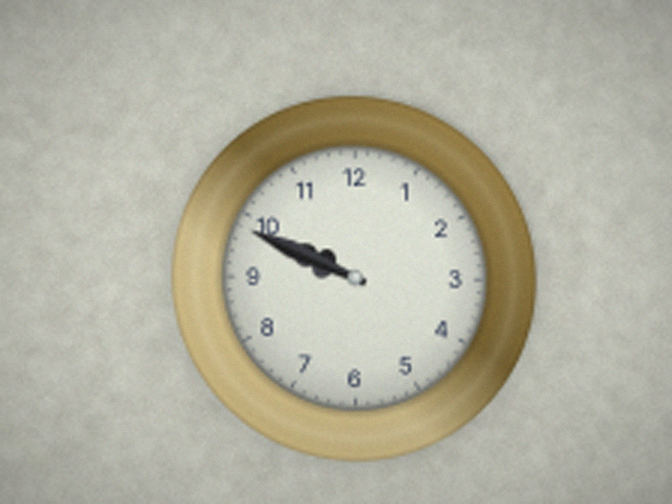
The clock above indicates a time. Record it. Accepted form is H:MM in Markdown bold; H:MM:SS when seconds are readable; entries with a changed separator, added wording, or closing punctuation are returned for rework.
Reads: **9:49**
